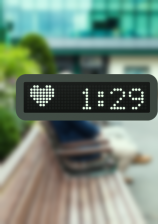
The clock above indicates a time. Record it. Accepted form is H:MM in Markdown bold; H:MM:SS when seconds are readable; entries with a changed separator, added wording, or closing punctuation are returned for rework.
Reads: **1:29**
